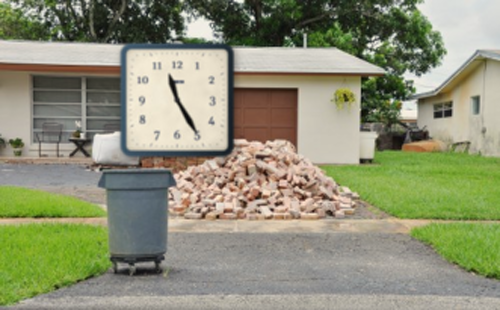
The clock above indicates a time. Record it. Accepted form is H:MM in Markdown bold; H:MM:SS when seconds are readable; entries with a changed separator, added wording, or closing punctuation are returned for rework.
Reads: **11:25**
